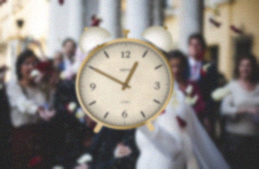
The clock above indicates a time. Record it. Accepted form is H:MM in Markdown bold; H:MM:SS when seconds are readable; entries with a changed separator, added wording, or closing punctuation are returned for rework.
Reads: **12:50**
